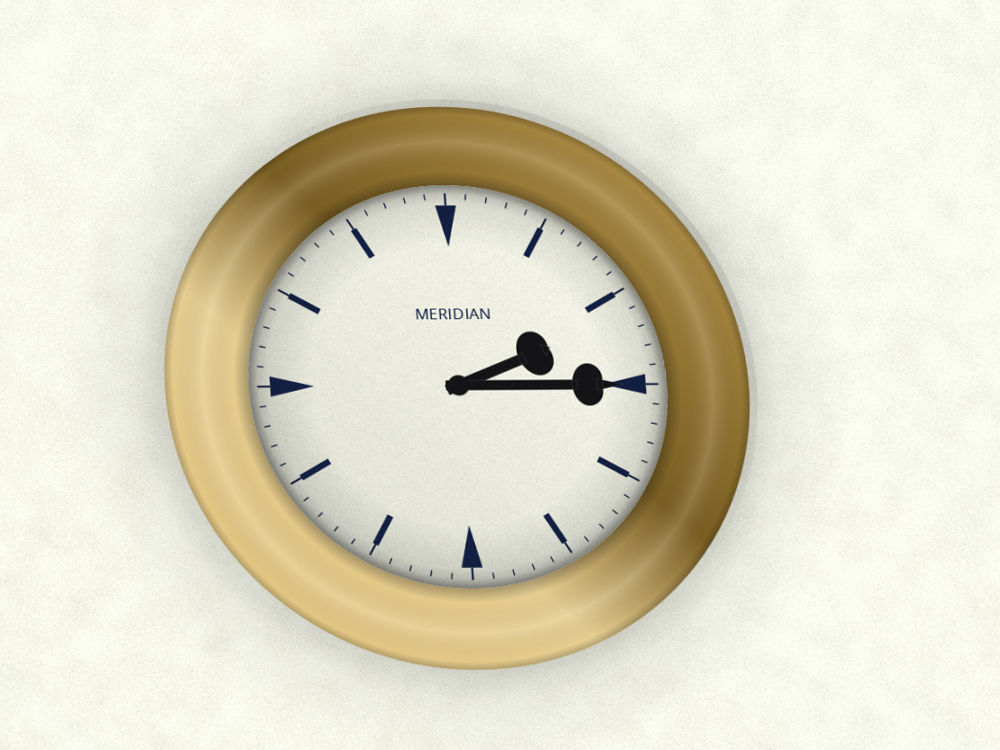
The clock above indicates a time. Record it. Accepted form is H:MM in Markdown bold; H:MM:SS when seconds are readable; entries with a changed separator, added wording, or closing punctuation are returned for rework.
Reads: **2:15**
